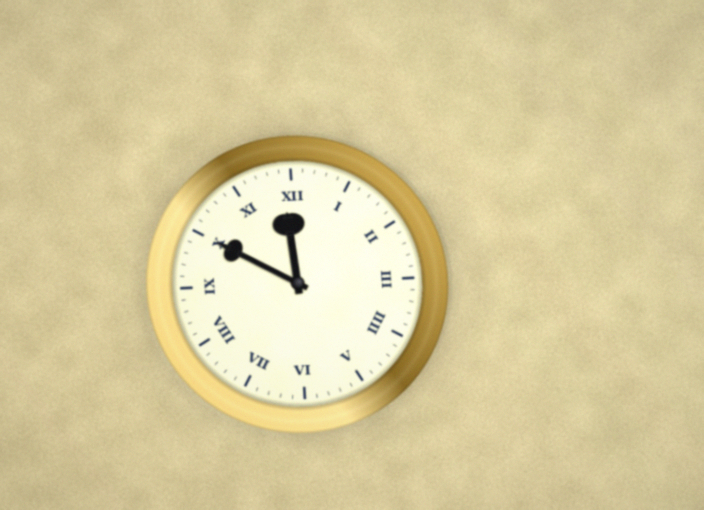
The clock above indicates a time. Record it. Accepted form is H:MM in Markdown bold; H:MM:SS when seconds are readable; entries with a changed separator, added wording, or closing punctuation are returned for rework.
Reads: **11:50**
